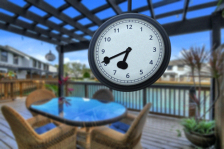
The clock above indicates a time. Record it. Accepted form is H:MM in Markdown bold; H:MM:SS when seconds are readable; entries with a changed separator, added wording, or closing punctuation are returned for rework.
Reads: **6:41**
